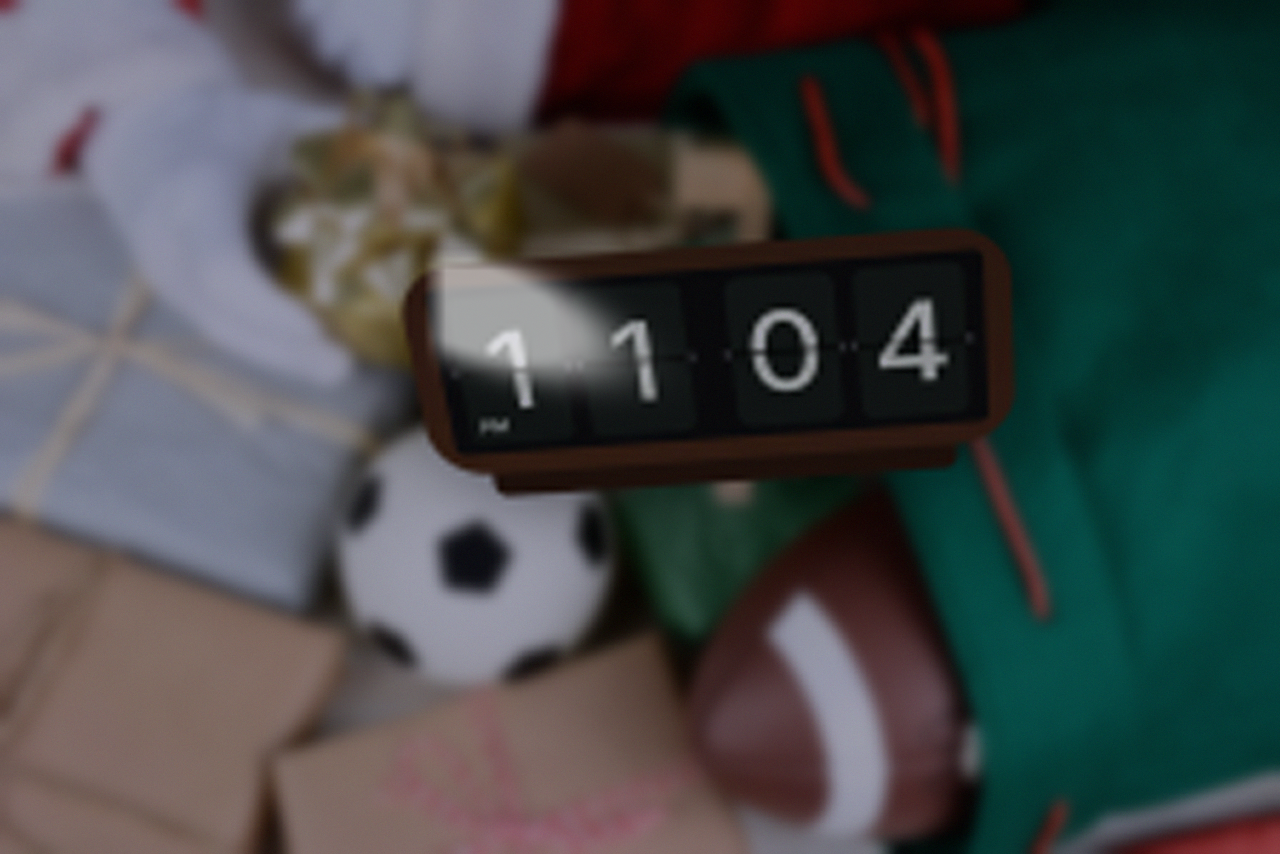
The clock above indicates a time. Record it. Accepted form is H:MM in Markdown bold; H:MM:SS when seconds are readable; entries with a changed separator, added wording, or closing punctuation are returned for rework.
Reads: **11:04**
